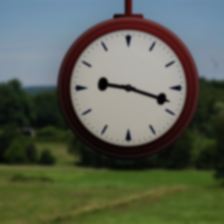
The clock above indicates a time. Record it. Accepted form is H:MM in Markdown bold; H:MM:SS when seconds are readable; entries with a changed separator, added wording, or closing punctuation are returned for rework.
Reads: **9:18**
